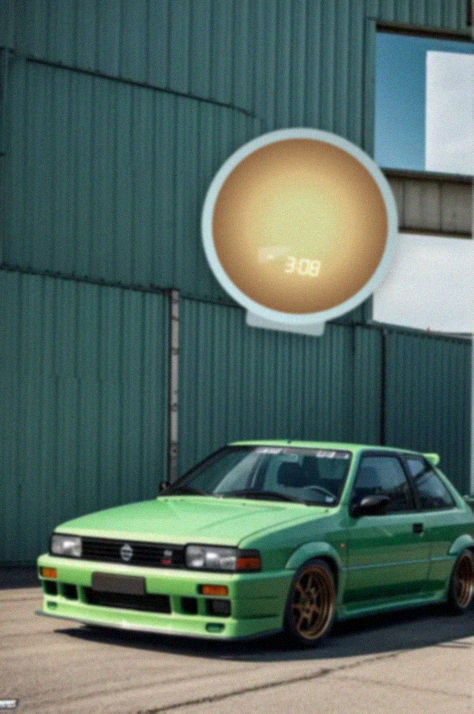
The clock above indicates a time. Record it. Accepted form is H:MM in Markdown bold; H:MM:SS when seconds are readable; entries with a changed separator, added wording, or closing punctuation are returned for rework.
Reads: **3:08**
